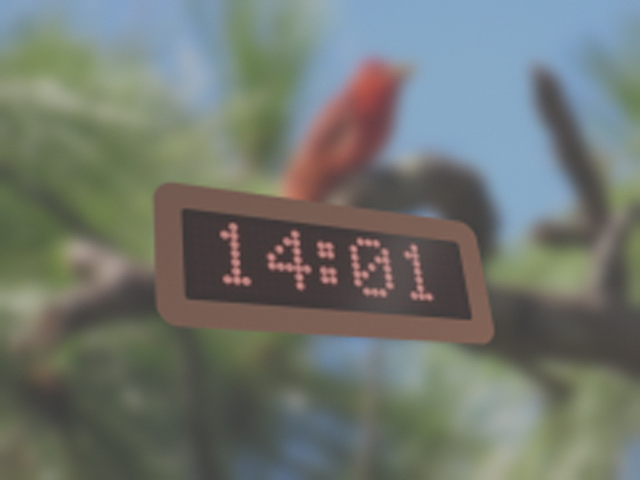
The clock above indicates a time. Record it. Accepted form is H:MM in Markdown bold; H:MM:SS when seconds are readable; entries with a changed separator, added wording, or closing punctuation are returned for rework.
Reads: **14:01**
